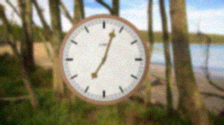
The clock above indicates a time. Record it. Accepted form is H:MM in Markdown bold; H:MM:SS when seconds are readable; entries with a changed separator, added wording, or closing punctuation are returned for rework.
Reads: **7:03**
